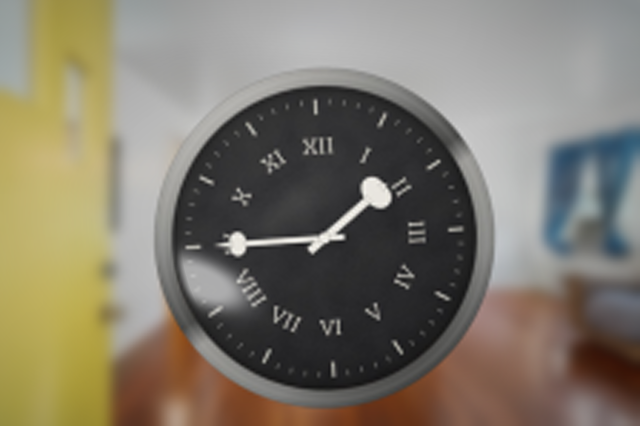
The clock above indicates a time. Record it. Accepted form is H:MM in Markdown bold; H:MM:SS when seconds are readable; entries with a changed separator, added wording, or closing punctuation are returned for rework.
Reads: **1:45**
